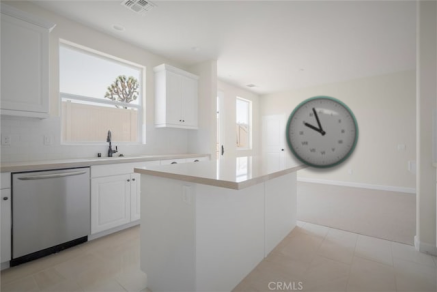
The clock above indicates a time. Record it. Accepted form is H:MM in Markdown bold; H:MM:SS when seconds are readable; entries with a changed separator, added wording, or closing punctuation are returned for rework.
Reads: **9:57**
